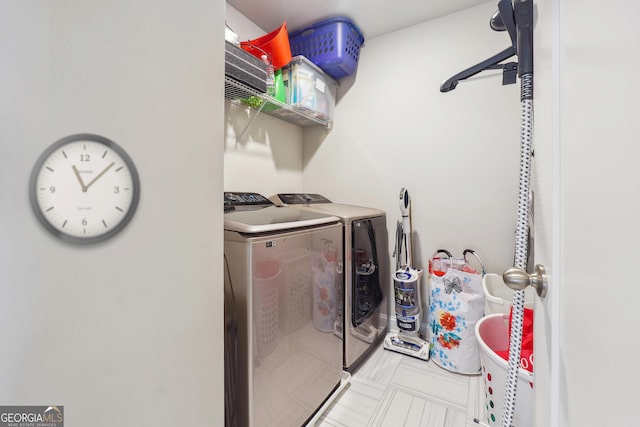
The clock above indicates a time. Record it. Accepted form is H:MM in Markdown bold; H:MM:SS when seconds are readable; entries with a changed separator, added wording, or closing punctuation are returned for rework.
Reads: **11:08**
